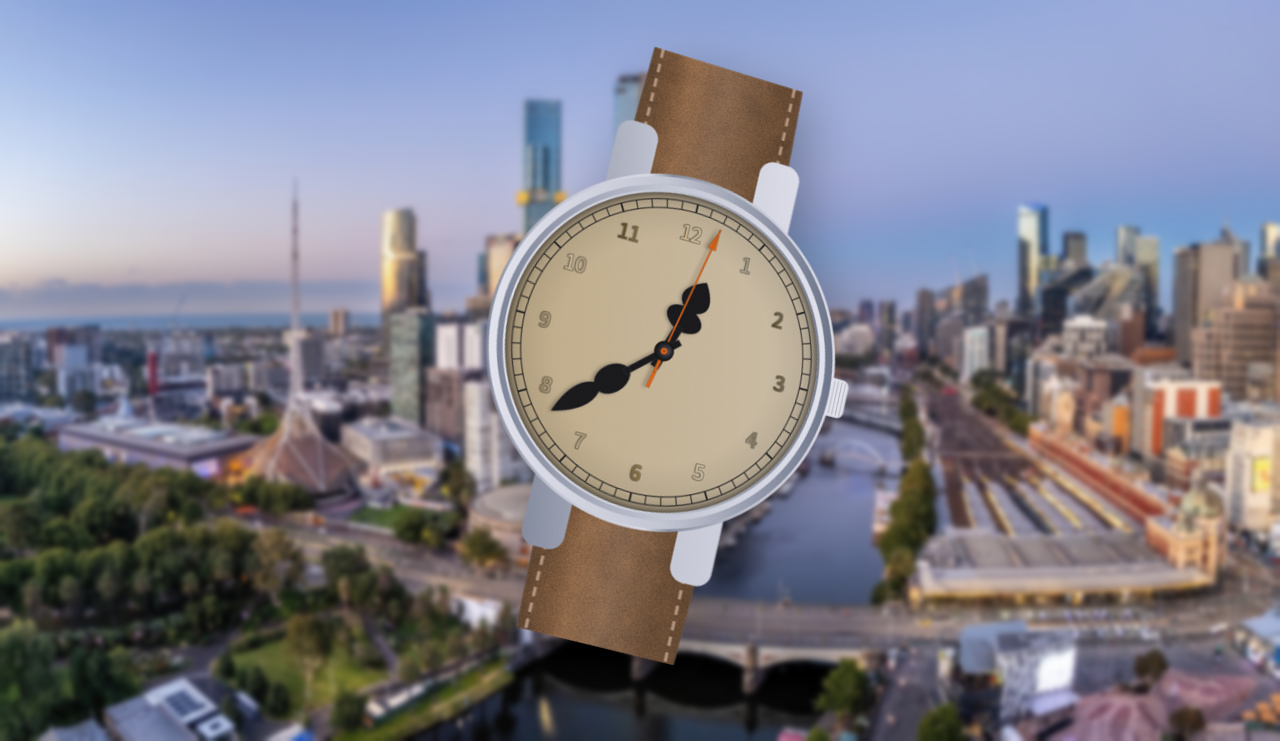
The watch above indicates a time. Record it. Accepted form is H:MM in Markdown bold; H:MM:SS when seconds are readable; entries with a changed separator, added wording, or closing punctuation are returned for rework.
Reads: **12:38:02**
